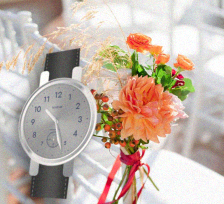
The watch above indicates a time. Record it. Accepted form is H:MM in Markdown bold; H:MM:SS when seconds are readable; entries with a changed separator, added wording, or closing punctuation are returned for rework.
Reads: **10:27**
